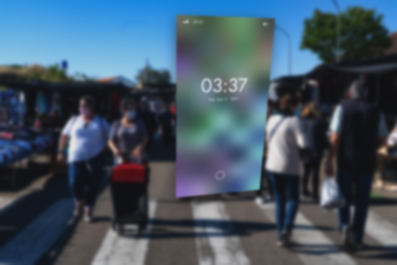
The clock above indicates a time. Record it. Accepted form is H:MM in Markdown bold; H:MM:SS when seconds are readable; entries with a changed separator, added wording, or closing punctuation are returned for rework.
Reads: **3:37**
